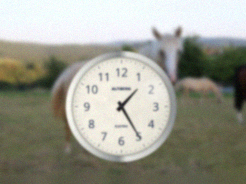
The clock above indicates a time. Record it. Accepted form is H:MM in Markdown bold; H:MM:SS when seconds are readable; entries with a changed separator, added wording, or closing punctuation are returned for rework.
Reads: **1:25**
